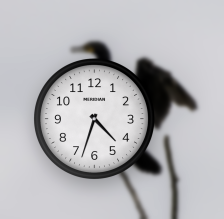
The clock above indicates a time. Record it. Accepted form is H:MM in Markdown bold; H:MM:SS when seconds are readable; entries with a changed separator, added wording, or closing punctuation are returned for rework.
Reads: **4:33**
